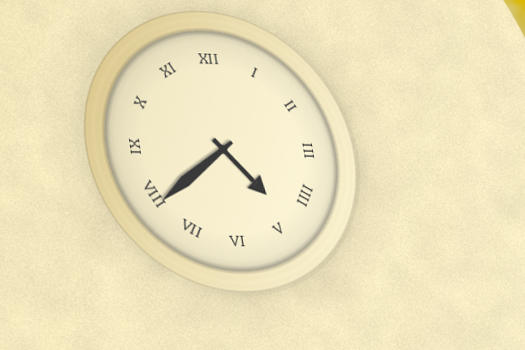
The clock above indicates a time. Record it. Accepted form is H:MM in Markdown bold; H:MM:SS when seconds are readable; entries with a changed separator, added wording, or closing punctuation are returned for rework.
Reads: **4:39**
